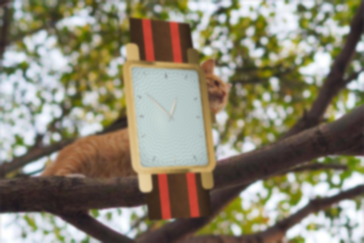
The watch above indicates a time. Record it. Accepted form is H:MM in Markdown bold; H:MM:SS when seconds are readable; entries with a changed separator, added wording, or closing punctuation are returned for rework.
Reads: **12:52**
